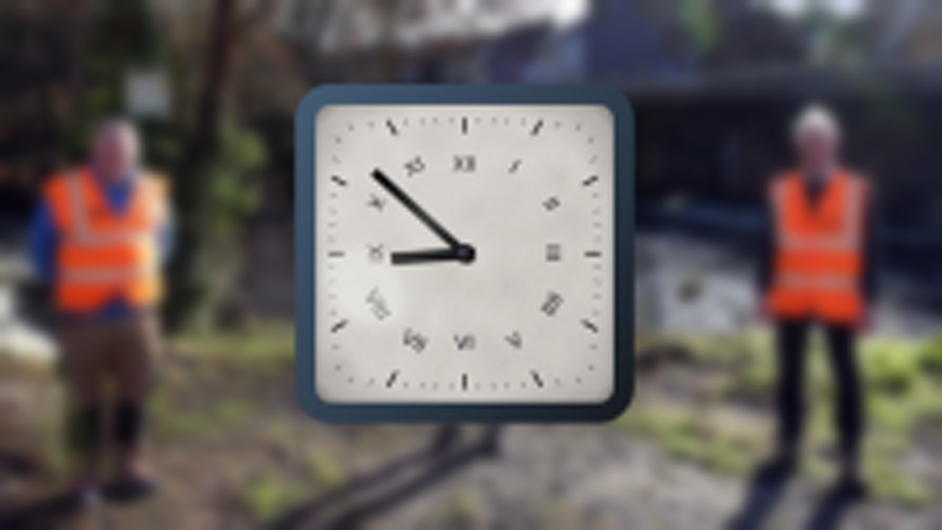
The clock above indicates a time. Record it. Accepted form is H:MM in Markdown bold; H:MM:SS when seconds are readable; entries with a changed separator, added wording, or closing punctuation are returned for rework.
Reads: **8:52**
